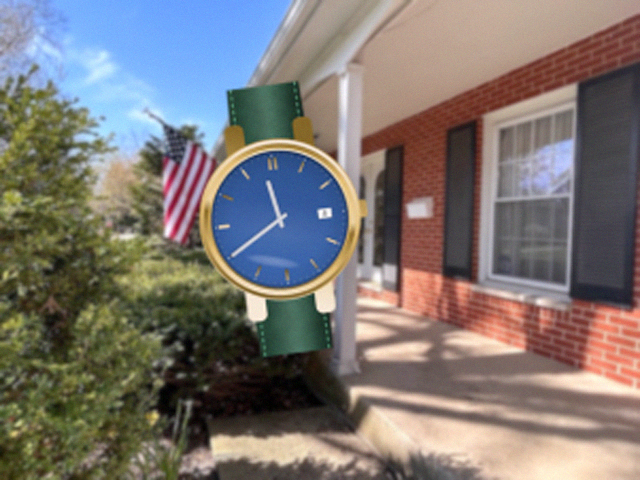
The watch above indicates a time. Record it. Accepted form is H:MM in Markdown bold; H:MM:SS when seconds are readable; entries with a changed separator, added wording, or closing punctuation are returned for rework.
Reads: **11:40**
